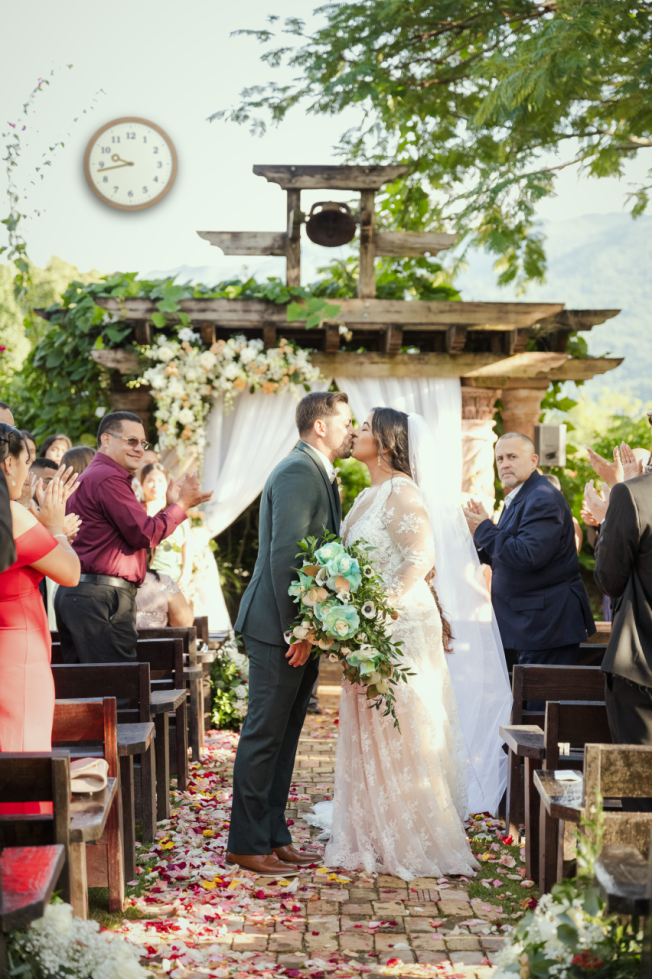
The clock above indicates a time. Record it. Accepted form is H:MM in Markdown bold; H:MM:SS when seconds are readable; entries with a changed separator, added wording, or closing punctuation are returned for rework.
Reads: **9:43**
